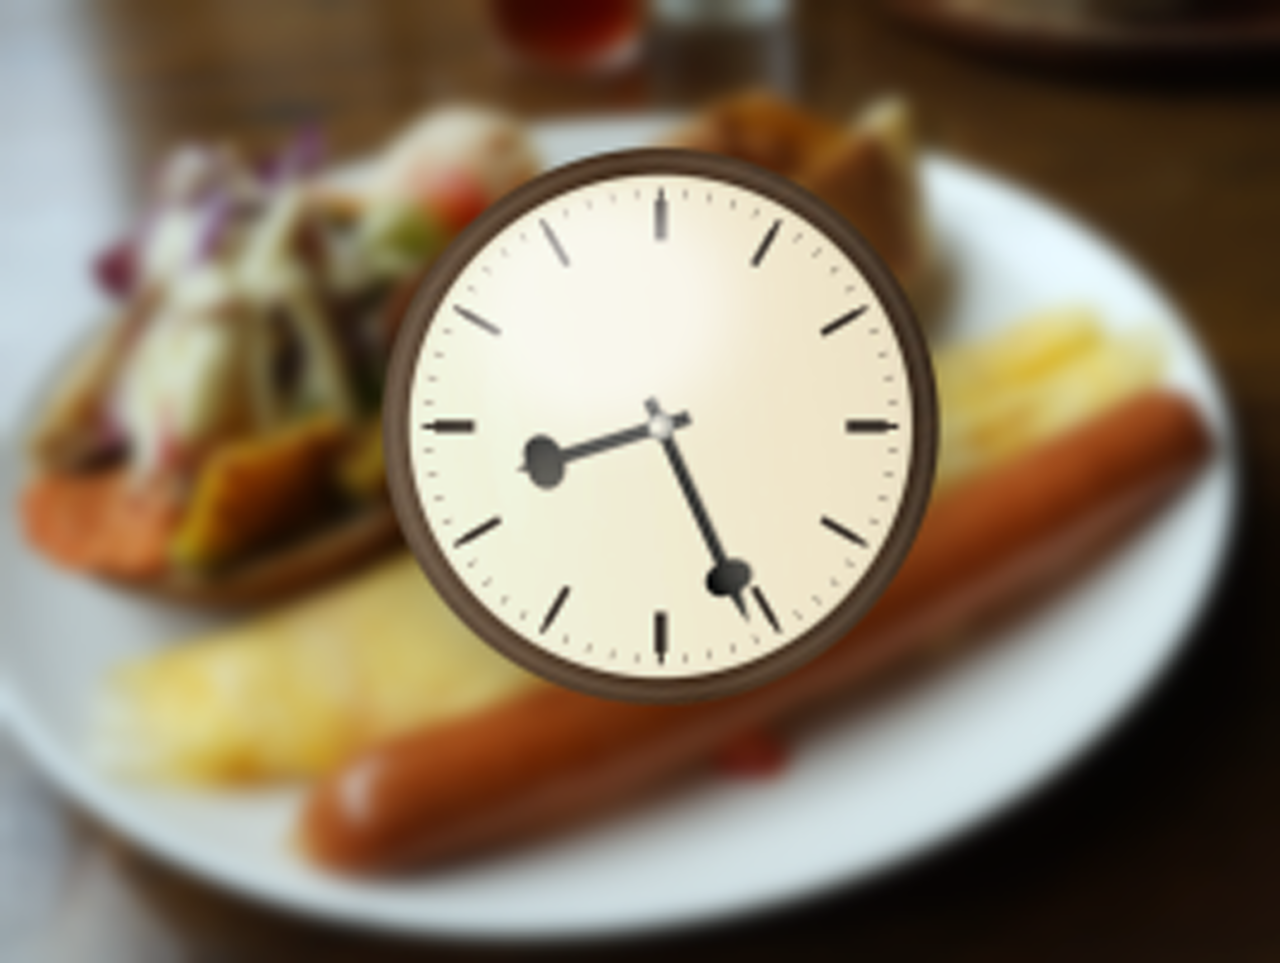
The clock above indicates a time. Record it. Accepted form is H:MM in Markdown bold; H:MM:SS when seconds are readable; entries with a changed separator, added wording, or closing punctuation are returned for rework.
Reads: **8:26**
